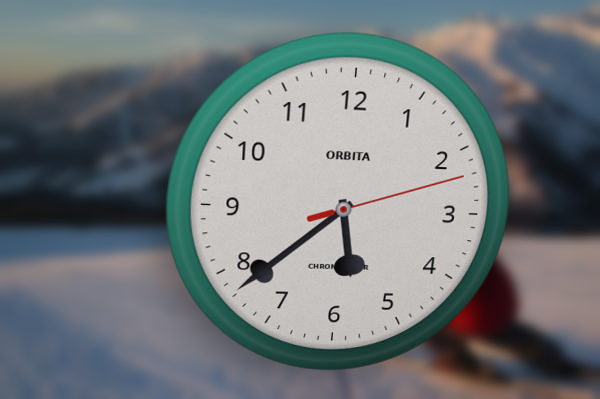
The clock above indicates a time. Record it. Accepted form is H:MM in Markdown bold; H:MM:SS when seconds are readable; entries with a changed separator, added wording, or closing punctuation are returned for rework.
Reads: **5:38:12**
